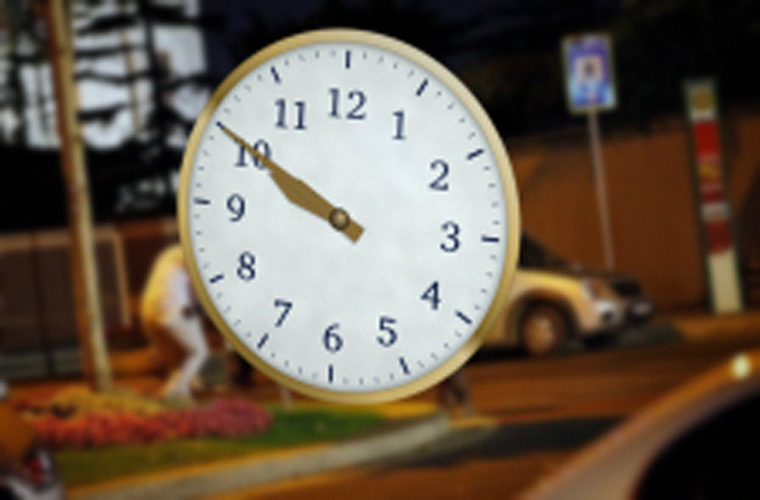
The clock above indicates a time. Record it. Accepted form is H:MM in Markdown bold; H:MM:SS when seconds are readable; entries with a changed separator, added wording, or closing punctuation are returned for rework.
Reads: **9:50**
